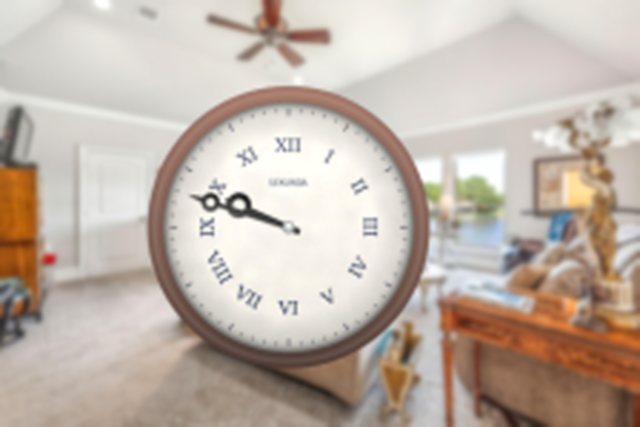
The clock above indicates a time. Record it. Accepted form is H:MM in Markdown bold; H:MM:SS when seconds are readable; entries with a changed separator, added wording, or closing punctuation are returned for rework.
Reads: **9:48**
